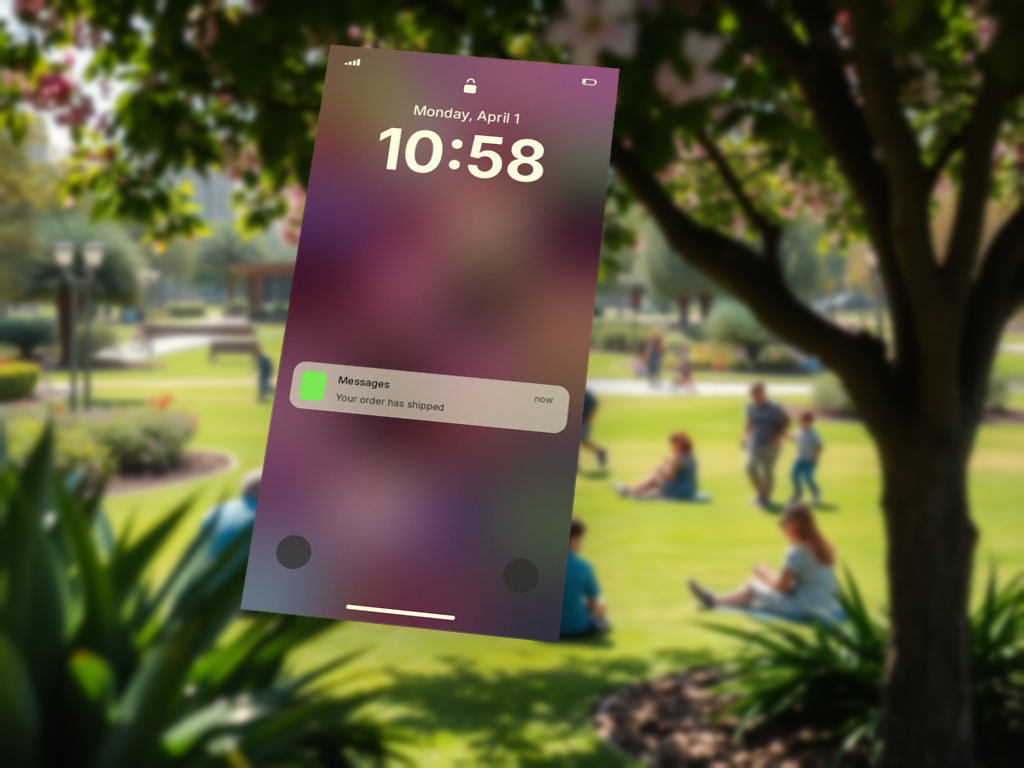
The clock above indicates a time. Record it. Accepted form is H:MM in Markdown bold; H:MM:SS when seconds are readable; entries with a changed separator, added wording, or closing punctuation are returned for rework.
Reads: **10:58**
